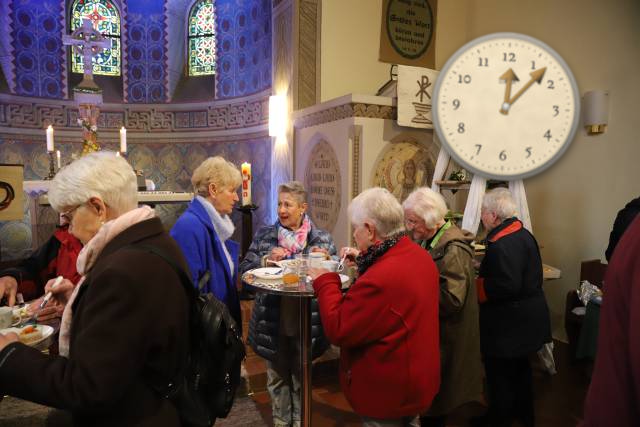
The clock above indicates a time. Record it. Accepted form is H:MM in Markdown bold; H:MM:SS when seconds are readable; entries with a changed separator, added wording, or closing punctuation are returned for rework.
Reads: **12:07**
